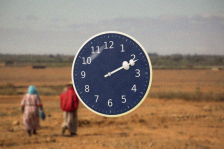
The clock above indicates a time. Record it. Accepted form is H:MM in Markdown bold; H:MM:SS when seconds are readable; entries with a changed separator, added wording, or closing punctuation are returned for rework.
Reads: **2:11**
